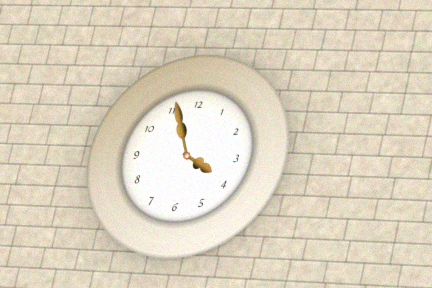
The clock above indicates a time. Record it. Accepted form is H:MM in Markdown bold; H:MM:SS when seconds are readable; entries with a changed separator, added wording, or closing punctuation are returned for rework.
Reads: **3:56**
